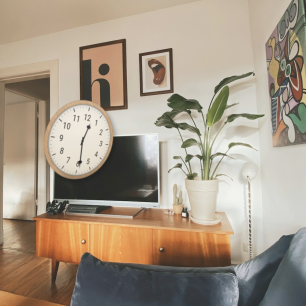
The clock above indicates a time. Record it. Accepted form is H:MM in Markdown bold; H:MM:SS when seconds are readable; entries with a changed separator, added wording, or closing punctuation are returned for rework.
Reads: **12:29**
